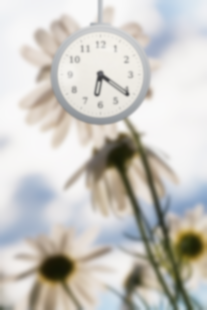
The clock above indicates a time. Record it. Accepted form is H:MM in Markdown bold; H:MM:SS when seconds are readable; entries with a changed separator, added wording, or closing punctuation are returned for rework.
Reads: **6:21**
